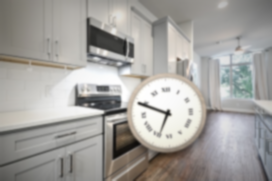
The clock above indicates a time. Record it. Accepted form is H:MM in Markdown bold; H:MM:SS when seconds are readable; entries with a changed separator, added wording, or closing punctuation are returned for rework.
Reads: **6:49**
